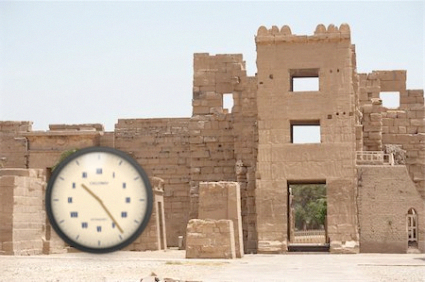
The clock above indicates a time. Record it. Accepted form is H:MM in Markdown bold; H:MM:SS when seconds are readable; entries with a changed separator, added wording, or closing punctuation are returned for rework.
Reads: **10:24**
